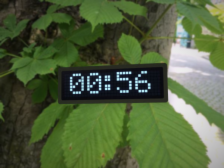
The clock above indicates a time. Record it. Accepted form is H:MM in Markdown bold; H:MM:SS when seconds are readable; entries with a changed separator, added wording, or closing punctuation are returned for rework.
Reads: **0:56**
